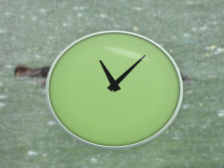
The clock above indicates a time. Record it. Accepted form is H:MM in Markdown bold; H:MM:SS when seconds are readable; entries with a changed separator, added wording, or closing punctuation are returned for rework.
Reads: **11:07**
